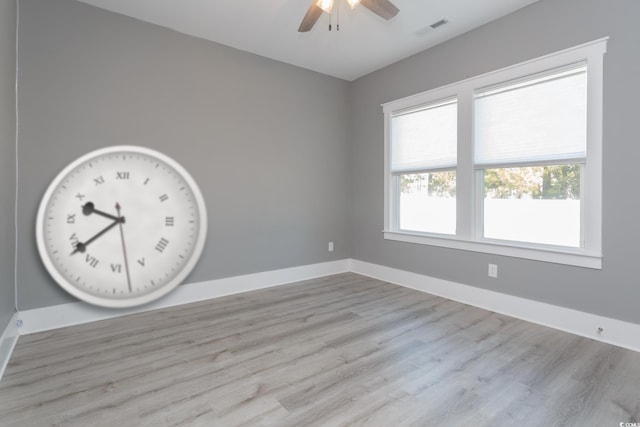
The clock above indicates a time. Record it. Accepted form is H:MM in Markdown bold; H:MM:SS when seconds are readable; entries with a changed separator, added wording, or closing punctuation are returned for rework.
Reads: **9:38:28**
